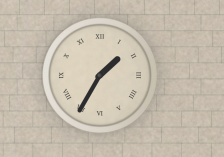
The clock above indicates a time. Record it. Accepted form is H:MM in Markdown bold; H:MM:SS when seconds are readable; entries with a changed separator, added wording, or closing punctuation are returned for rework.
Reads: **1:35**
